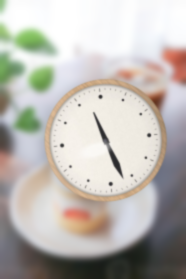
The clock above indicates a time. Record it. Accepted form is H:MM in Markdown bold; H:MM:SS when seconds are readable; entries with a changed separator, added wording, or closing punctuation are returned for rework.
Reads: **11:27**
